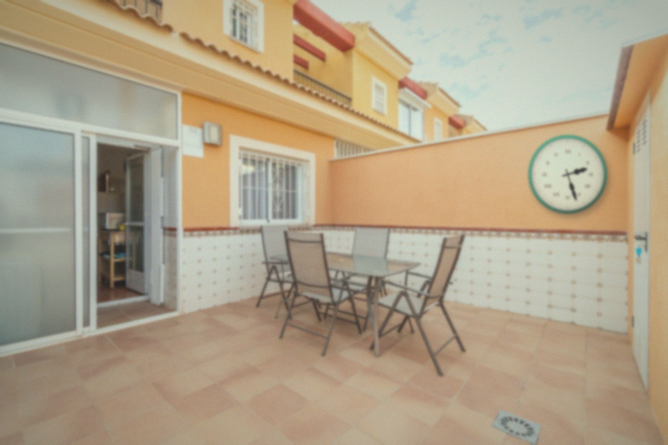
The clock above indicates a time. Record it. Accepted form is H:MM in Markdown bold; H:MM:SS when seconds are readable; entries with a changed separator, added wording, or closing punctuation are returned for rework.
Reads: **2:27**
